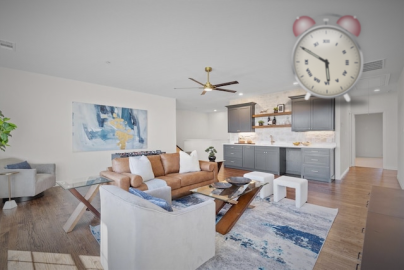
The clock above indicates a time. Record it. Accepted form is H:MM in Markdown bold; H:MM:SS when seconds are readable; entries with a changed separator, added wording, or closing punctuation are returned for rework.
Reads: **5:50**
